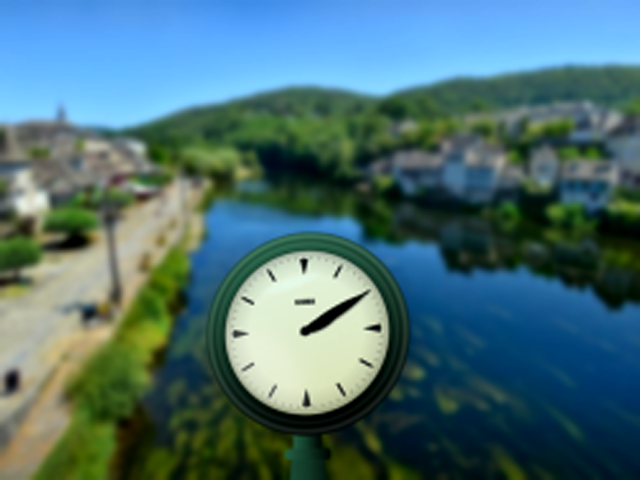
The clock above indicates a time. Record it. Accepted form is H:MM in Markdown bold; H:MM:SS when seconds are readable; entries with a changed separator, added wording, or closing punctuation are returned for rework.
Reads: **2:10**
